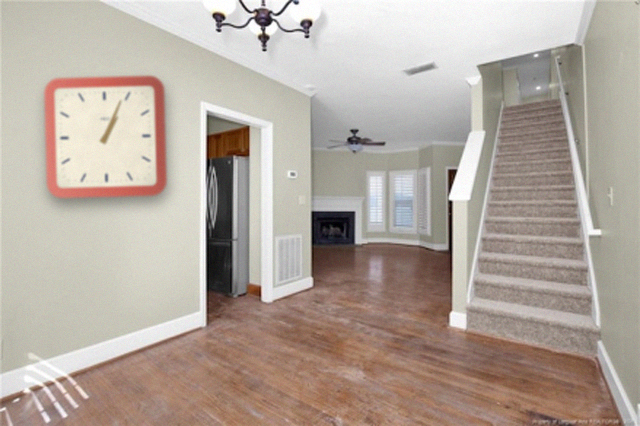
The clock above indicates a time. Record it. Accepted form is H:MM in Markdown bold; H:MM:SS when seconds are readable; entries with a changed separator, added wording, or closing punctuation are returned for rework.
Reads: **1:04**
